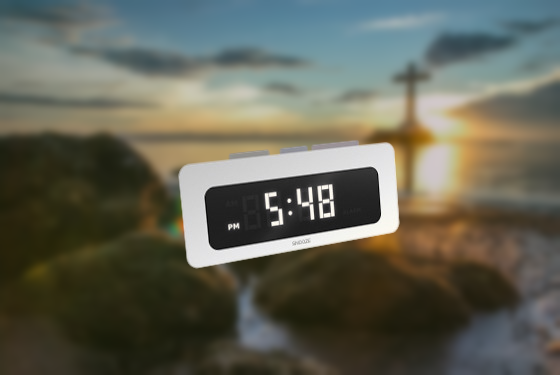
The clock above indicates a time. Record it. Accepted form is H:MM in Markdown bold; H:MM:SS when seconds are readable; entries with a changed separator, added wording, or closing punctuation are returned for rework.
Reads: **5:48**
